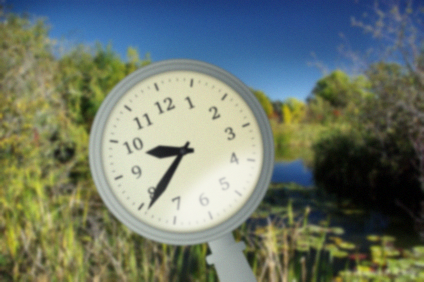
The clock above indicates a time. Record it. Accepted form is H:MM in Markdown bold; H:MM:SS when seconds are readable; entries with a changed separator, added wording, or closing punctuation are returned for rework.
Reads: **9:39**
